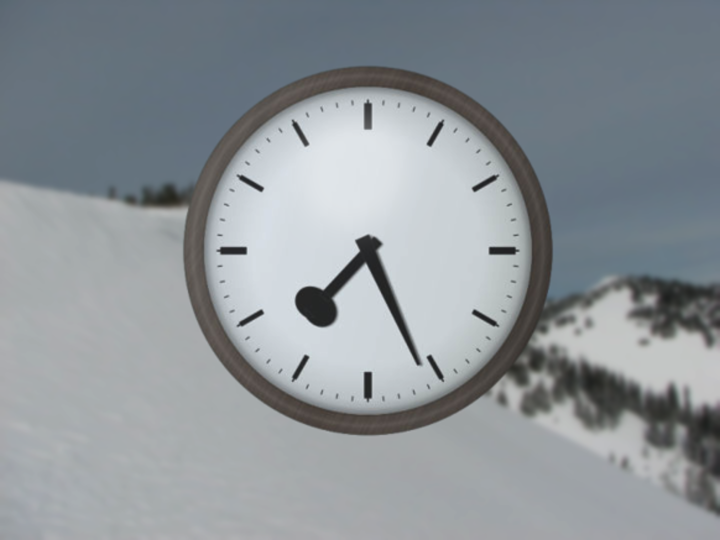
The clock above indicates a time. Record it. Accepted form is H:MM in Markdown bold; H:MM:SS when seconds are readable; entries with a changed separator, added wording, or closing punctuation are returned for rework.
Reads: **7:26**
